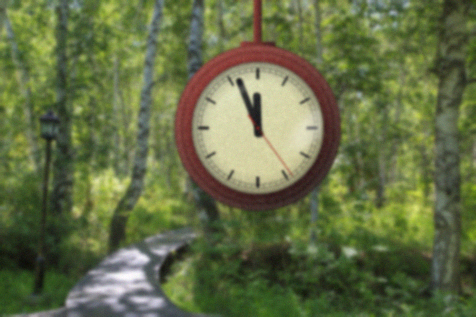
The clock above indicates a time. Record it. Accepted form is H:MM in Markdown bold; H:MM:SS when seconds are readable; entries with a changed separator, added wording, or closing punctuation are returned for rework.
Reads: **11:56:24**
